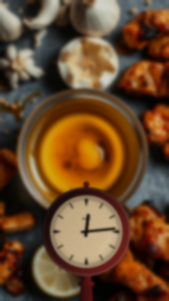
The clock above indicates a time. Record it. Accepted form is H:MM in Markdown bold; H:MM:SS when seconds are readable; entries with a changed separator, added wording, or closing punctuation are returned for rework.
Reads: **12:14**
